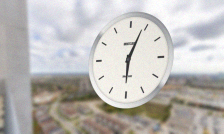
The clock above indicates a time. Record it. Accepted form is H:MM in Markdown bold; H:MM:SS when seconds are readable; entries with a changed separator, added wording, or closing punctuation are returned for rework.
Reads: **6:04**
